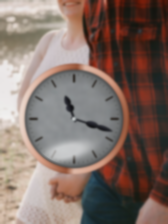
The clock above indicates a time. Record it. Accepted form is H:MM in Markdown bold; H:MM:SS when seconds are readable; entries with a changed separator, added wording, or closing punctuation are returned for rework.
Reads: **11:18**
